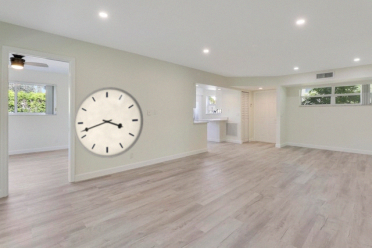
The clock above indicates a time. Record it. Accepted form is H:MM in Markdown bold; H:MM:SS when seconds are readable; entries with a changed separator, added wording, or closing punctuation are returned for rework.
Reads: **3:42**
